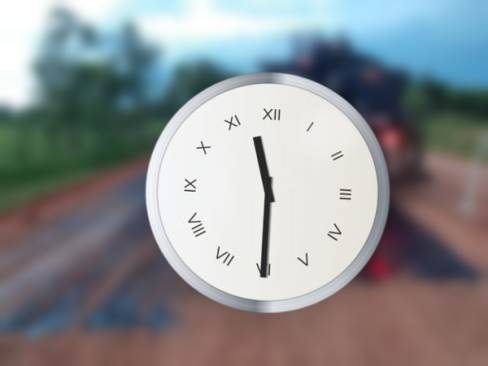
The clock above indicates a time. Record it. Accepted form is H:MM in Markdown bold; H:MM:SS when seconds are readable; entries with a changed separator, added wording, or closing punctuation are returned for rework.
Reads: **11:30**
